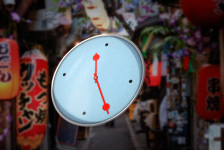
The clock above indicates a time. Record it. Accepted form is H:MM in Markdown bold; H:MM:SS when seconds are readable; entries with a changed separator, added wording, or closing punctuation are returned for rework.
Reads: **11:24**
